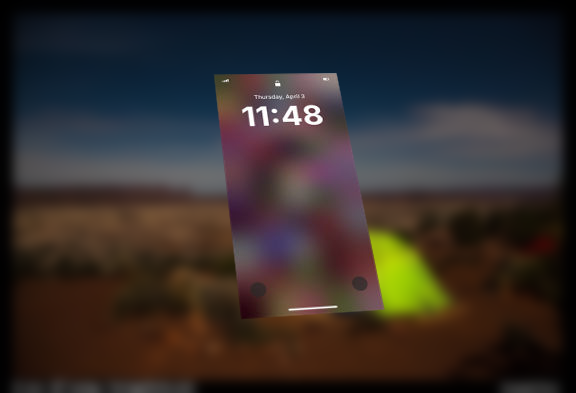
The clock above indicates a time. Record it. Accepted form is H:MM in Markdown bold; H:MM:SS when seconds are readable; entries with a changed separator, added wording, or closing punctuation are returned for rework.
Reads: **11:48**
